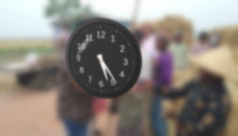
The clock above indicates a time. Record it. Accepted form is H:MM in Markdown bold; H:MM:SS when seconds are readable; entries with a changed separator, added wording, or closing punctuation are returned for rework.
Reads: **5:24**
